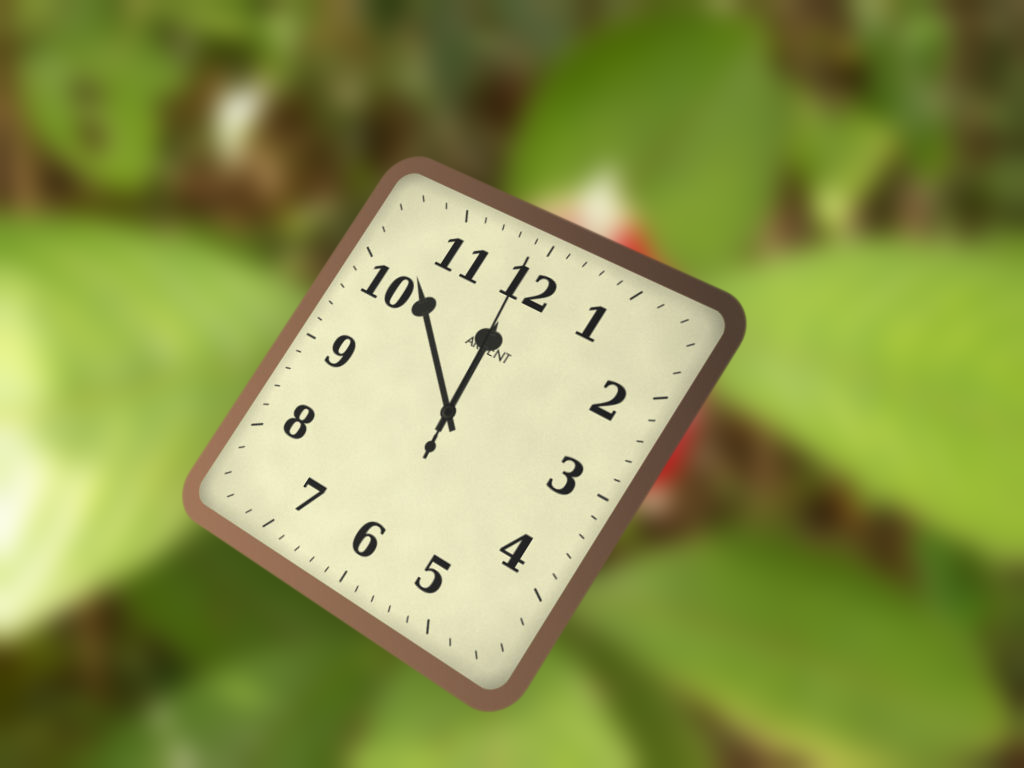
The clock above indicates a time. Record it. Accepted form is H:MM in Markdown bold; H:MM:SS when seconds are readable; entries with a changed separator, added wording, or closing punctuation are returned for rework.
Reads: **11:51:59**
